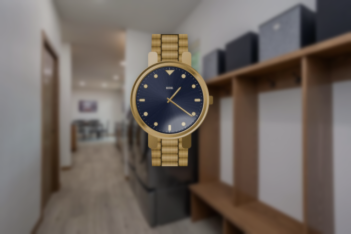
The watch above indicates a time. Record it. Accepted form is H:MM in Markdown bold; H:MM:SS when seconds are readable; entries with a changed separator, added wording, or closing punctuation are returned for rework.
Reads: **1:21**
